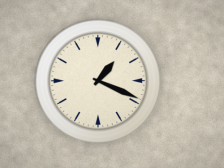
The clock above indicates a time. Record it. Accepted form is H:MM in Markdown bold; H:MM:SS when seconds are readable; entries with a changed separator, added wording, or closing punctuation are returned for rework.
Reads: **1:19**
